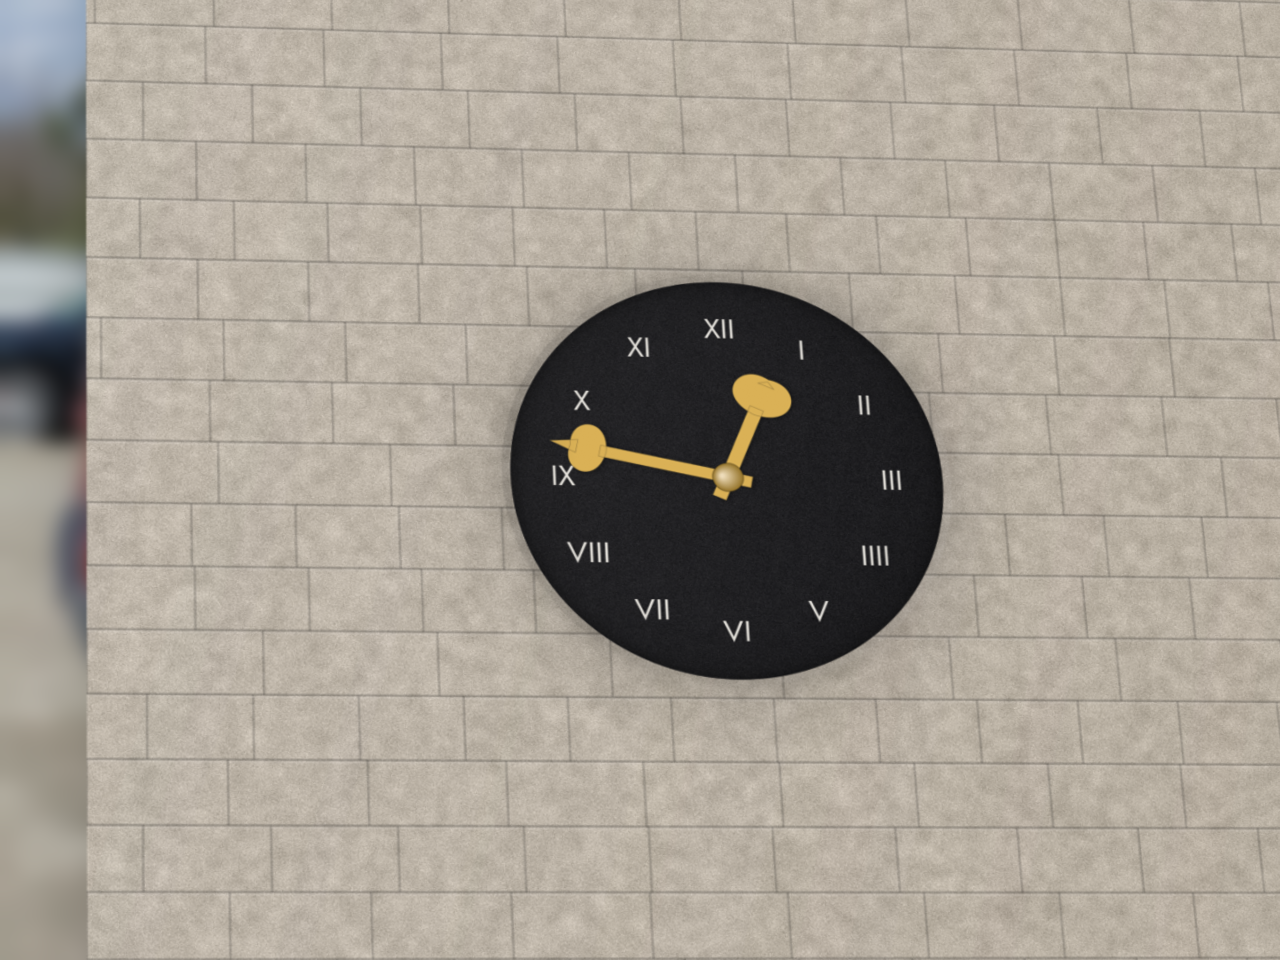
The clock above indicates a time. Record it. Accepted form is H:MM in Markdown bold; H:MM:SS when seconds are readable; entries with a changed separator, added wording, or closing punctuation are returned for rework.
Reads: **12:47**
